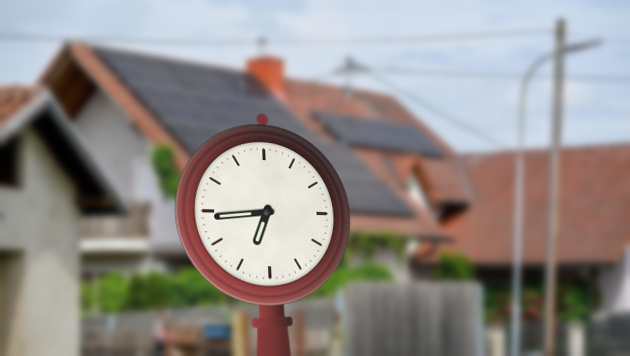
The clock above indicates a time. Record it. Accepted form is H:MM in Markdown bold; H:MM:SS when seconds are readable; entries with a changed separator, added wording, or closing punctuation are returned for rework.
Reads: **6:44**
